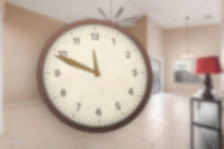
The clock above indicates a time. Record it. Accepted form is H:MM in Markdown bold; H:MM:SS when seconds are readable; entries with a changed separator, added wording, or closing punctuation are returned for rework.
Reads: **11:49**
